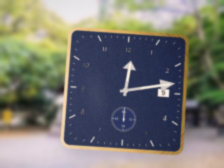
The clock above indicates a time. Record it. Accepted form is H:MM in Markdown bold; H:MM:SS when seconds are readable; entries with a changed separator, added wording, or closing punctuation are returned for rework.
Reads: **12:13**
